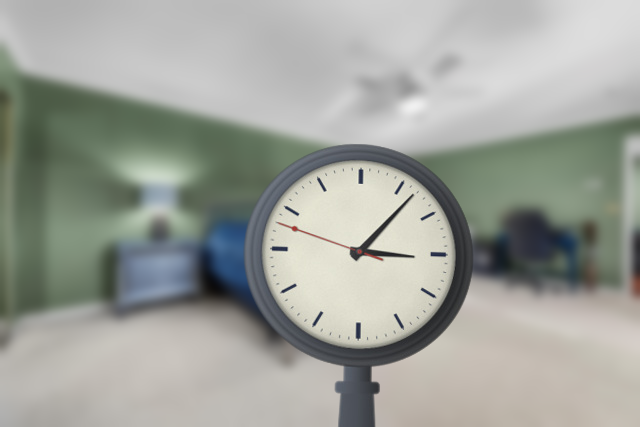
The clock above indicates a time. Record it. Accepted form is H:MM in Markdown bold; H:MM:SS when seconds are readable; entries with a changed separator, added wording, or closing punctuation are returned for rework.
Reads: **3:06:48**
